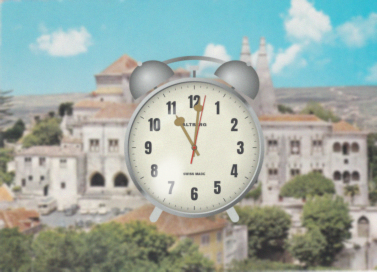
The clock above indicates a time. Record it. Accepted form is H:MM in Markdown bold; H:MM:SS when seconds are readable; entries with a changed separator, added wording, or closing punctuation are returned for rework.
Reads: **11:01:02**
